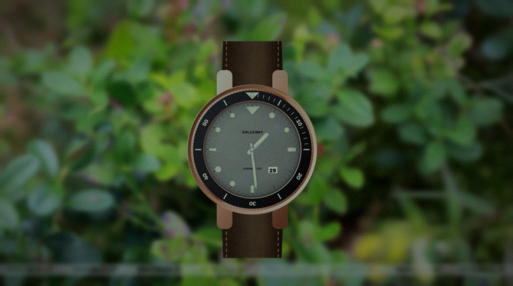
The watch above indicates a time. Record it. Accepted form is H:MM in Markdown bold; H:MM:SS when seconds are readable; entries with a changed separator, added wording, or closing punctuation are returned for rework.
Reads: **1:29**
